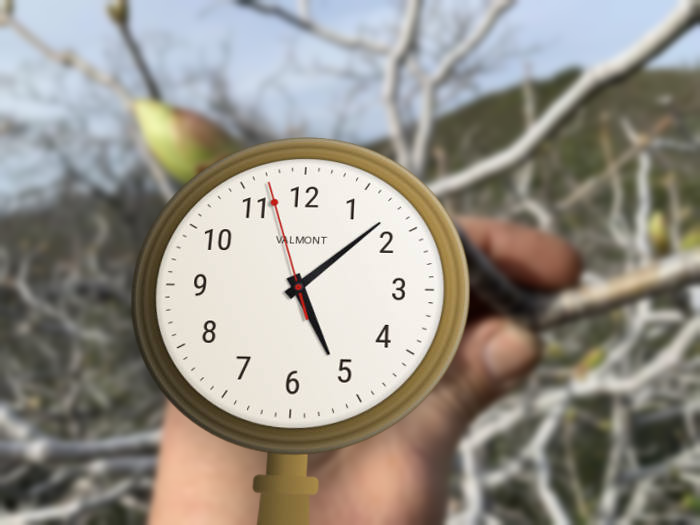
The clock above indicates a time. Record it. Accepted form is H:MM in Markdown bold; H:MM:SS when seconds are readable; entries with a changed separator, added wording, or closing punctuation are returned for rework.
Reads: **5:07:57**
